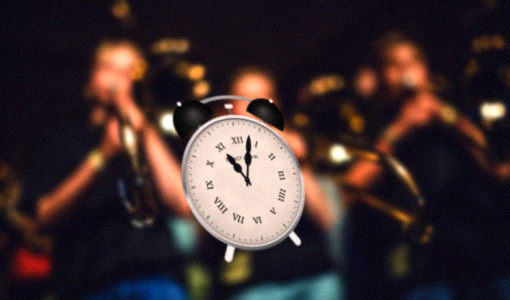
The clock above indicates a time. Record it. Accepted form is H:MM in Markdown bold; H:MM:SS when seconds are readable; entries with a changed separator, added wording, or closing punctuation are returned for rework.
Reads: **11:03**
